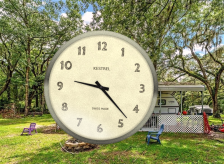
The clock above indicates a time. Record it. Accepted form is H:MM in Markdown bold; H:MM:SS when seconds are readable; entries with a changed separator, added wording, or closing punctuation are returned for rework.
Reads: **9:23**
